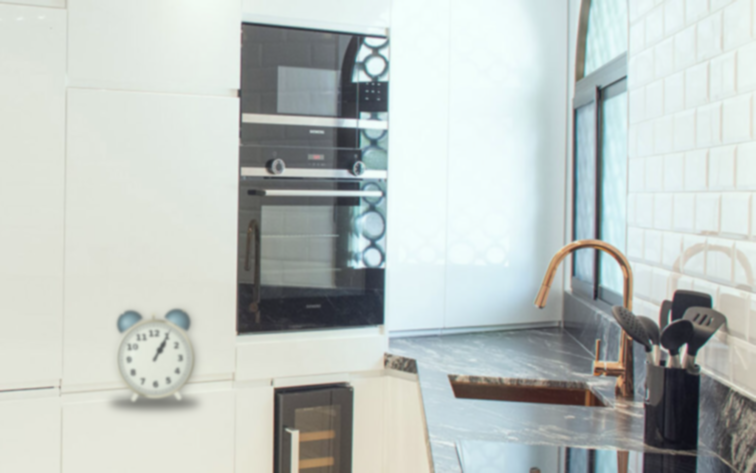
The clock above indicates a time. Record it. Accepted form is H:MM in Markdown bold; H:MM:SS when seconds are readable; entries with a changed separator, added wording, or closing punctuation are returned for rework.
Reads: **1:05**
